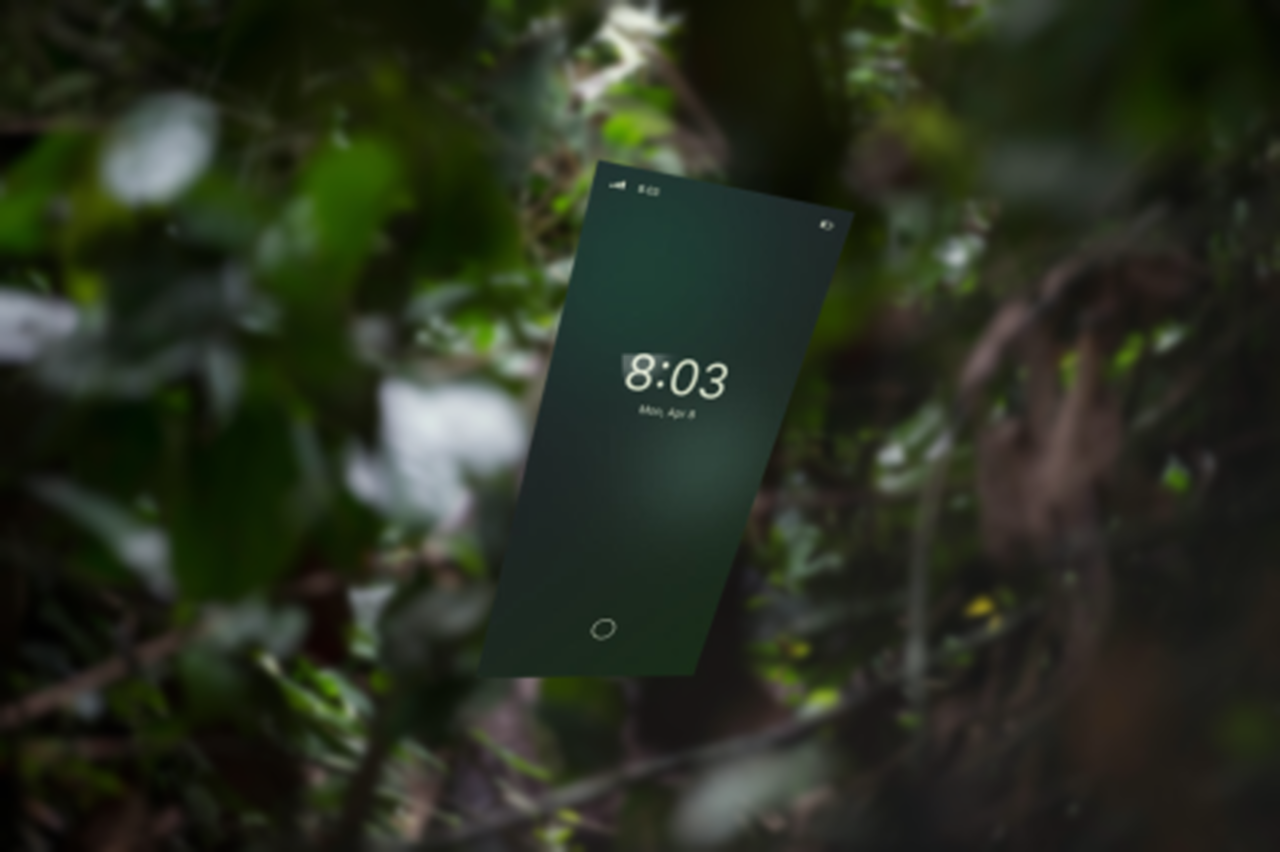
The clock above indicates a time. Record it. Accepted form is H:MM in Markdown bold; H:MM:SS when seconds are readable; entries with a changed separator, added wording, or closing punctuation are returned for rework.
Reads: **8:03**
